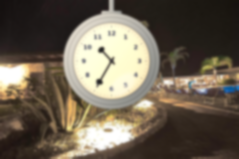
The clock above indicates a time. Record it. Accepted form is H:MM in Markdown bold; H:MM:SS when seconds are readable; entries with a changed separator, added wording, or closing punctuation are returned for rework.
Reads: **10:35**
